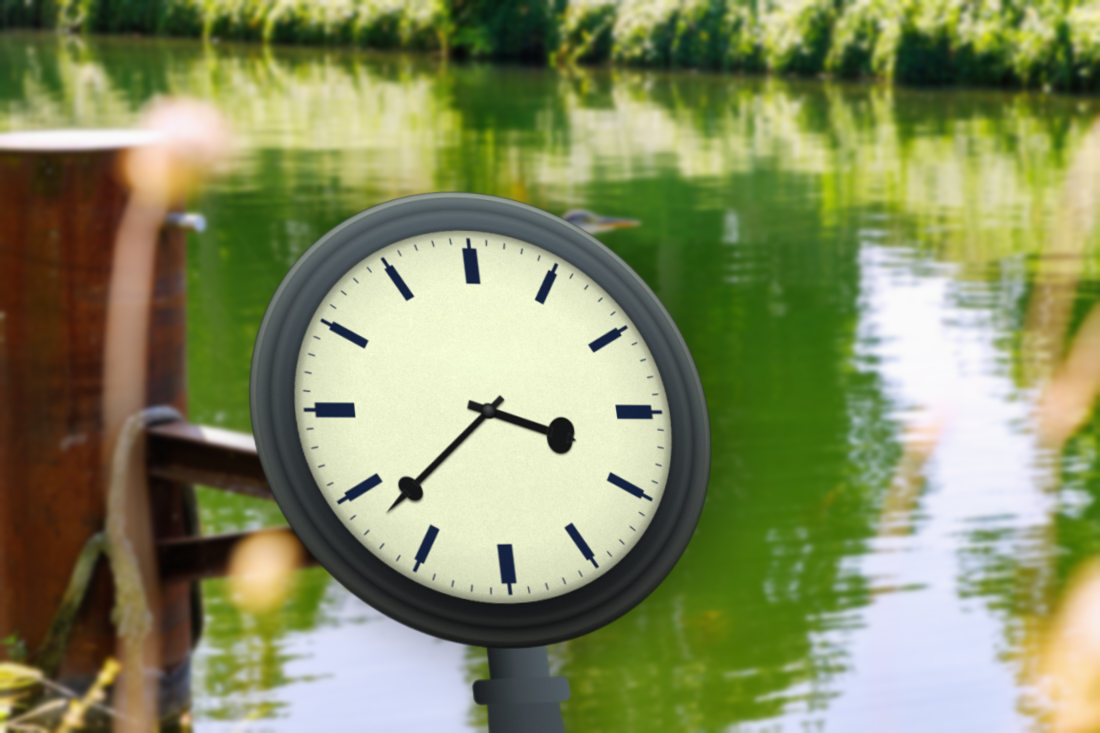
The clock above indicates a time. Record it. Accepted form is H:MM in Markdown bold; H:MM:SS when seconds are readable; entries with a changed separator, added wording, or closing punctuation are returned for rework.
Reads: **3:38**
